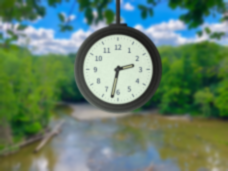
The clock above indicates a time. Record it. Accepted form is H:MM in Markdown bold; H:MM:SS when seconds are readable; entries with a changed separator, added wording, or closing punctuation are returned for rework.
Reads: **2:32**
